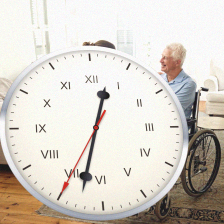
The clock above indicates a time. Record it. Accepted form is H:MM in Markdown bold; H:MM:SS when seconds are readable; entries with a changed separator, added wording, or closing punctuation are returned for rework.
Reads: **12:32:35**
